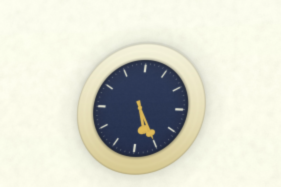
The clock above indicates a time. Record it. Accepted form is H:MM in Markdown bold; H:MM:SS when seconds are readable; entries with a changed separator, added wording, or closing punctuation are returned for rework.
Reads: **5:25**
